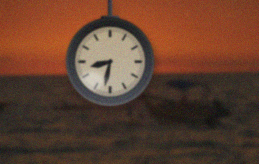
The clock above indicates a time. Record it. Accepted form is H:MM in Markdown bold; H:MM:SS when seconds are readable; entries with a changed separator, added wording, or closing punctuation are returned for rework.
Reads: **8:32**
